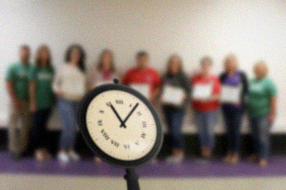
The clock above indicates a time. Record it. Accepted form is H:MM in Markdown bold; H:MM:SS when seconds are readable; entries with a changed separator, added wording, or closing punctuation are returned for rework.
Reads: **11:07**
